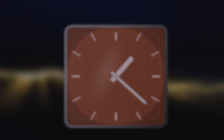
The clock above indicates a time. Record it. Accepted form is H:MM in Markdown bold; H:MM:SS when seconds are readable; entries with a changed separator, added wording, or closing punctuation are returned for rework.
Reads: **1:22**
